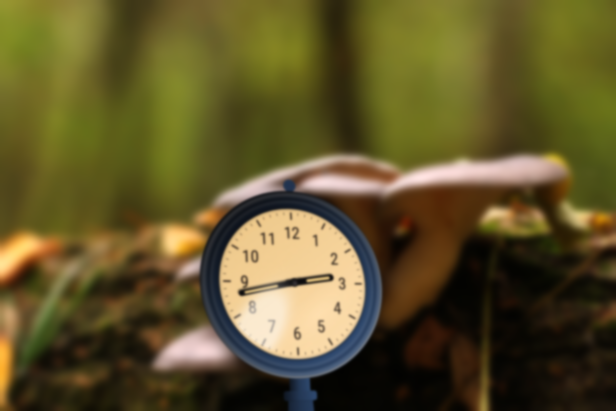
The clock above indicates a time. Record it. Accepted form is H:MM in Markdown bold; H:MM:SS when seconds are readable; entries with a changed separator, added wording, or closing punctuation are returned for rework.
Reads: **2:43**
